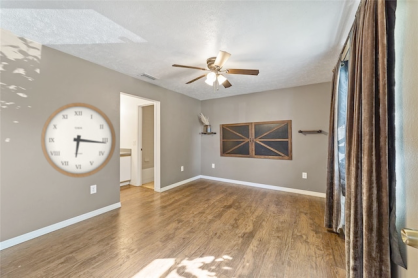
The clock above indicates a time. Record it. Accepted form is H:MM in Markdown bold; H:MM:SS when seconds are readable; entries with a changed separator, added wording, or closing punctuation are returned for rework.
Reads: **6:16**
